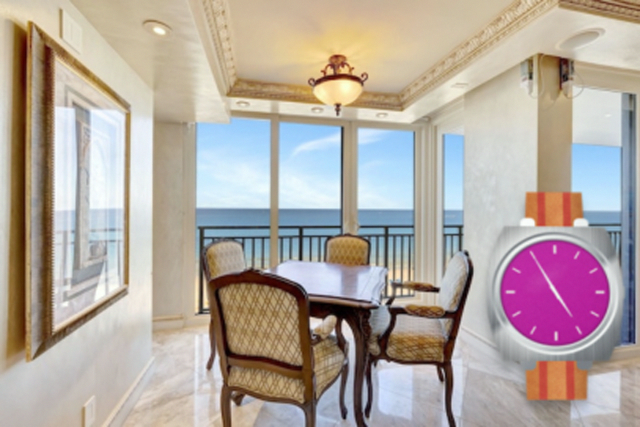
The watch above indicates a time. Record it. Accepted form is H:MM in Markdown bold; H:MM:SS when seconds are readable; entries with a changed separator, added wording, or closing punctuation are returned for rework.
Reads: **4:55**
